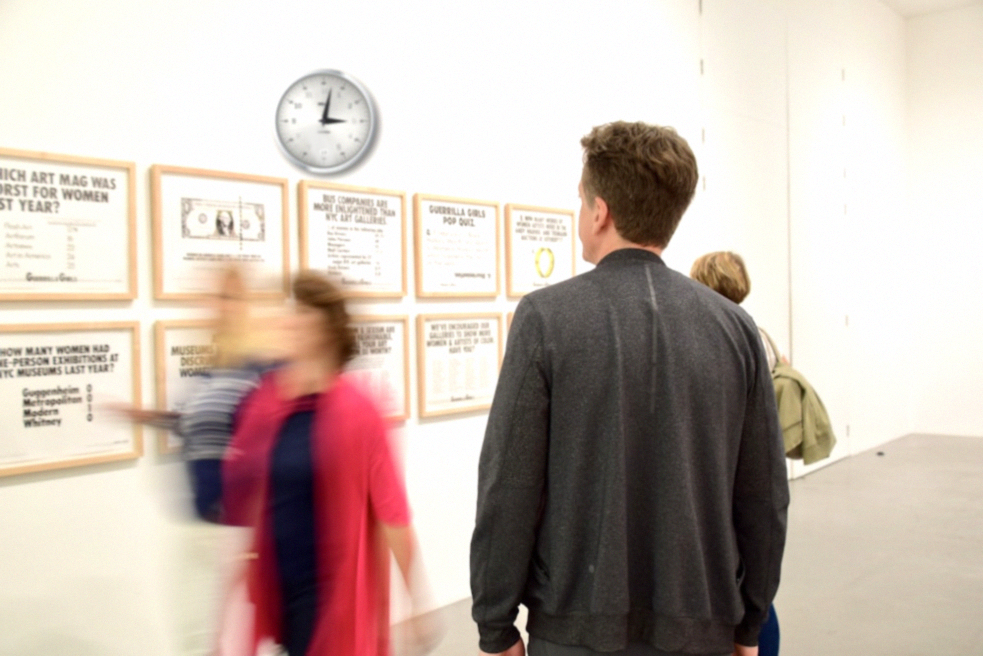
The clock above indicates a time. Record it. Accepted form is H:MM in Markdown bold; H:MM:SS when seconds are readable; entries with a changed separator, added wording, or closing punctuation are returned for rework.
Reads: **3:02**
